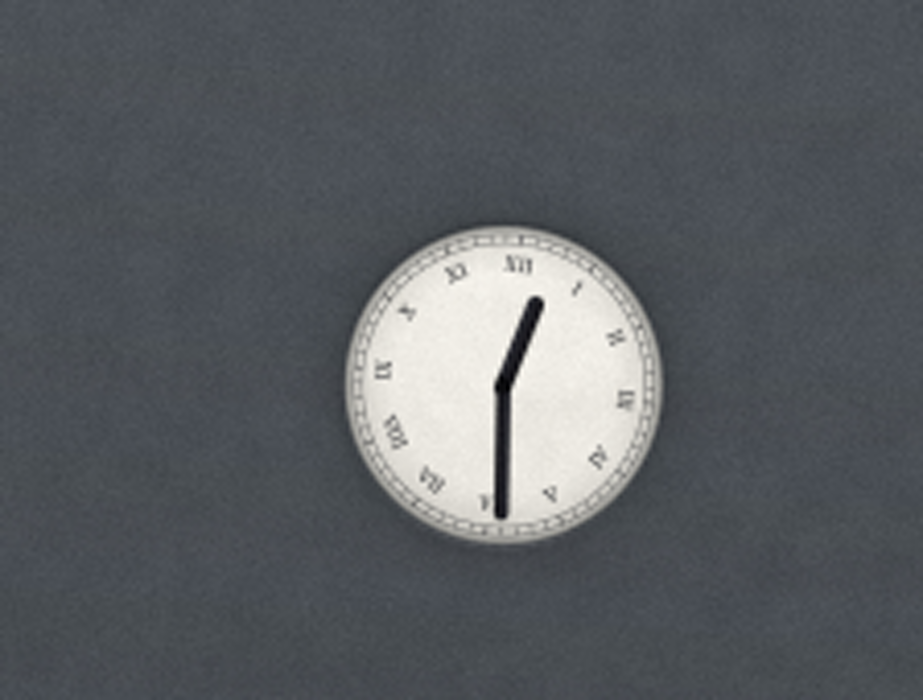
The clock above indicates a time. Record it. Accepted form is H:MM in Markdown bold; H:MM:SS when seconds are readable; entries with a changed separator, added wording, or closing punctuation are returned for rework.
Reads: **12:29**
